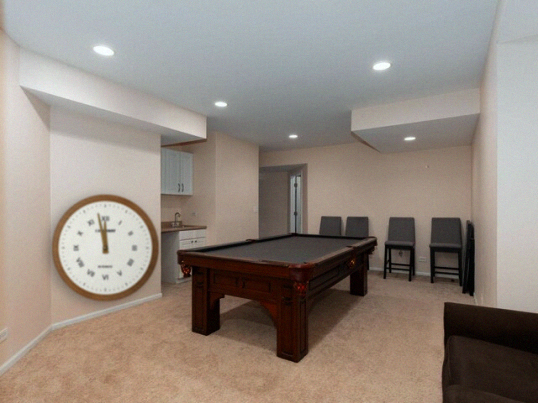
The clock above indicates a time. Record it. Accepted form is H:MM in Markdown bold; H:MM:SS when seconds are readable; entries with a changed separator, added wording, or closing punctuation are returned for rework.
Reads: **11:58**
